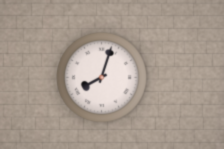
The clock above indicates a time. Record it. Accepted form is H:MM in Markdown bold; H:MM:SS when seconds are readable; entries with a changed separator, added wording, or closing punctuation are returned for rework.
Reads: **8:03**
